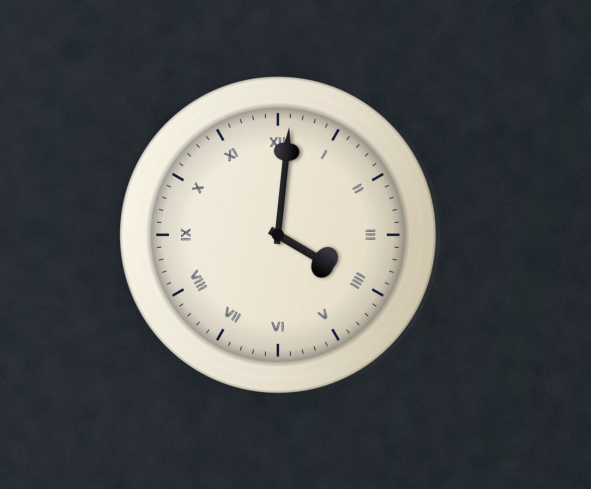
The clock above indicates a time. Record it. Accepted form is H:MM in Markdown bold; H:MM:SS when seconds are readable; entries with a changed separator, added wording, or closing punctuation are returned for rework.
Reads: **4:01**
